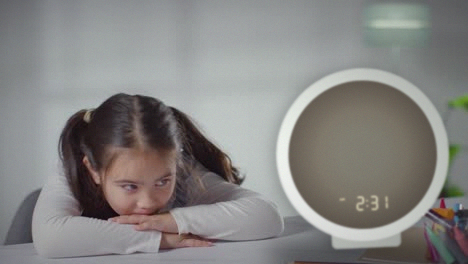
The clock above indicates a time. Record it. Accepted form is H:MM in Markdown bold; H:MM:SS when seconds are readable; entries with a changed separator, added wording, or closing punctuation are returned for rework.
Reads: **2:31**
